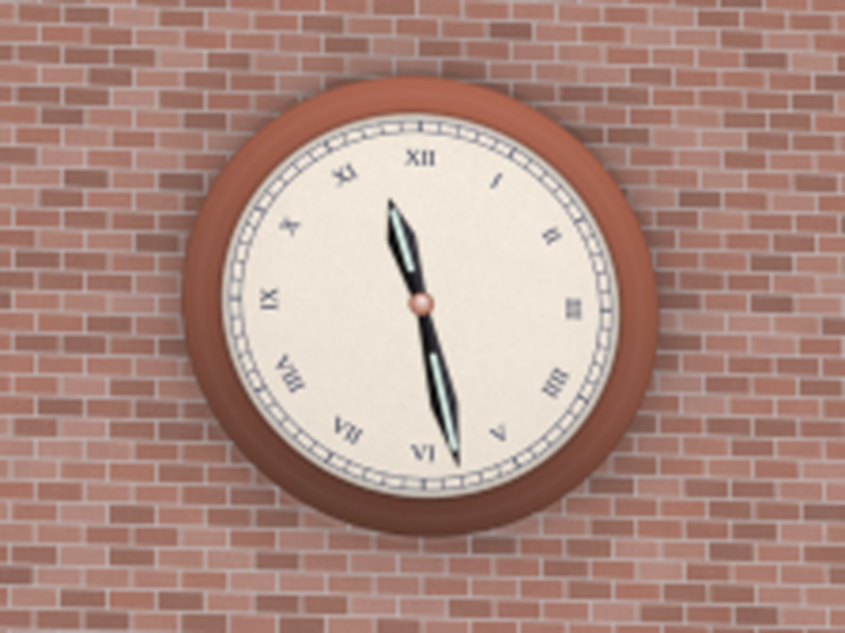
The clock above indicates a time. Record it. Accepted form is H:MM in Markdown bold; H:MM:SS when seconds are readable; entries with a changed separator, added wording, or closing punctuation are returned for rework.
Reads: **11:28**
